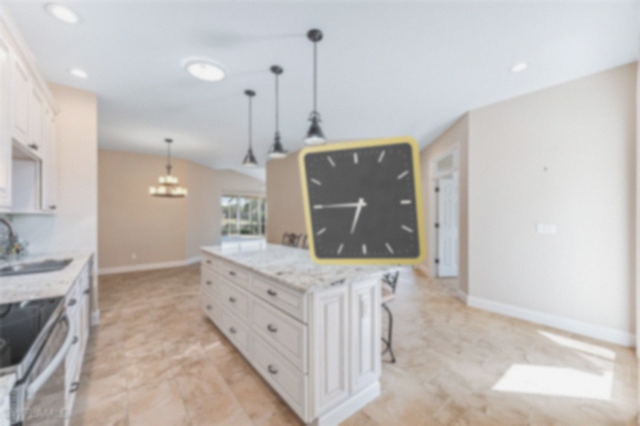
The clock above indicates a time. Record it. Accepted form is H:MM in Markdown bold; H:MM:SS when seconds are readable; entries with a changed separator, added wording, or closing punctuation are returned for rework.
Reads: **6:45**
